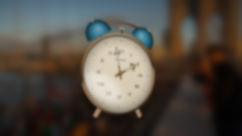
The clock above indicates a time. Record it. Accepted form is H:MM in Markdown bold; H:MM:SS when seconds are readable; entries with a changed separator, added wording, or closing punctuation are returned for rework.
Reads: **1:58**
